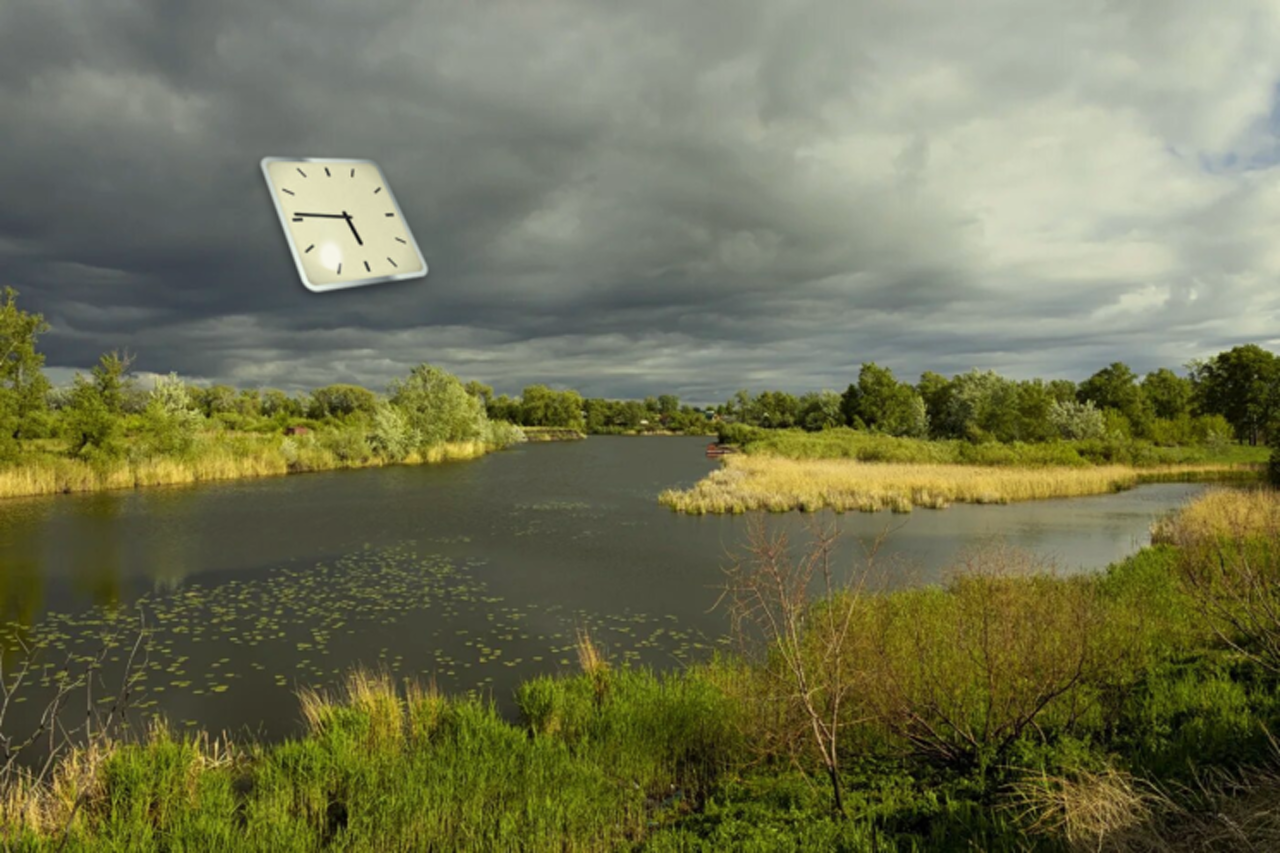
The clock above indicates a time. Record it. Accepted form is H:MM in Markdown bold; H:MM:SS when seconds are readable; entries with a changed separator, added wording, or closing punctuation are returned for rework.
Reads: **5:46**
